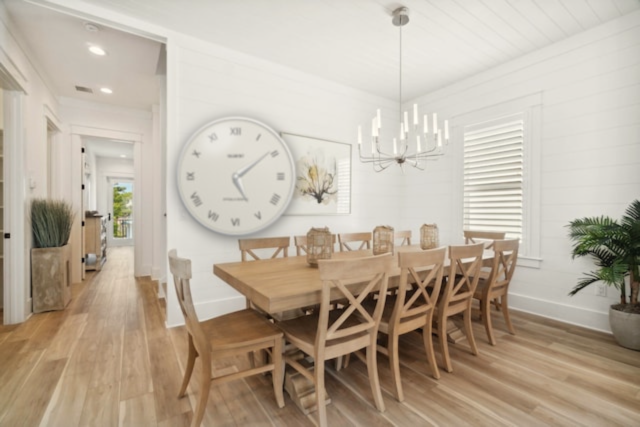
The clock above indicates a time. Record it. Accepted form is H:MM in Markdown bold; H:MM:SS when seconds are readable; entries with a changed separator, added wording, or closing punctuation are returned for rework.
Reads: **5:09**
